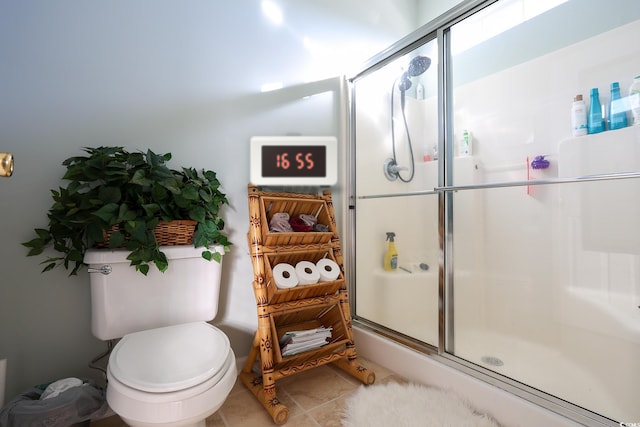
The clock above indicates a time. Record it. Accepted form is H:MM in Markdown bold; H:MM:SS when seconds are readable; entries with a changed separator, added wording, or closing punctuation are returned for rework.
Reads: **16:55**
